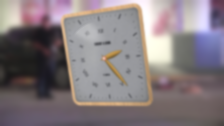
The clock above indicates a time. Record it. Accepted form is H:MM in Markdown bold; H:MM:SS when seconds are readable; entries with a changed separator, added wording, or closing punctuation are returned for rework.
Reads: **2:24**
